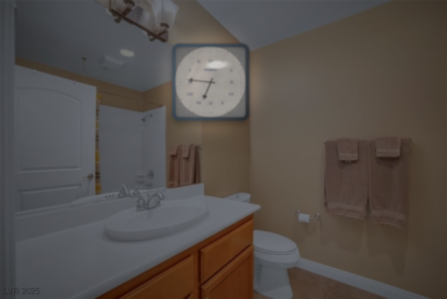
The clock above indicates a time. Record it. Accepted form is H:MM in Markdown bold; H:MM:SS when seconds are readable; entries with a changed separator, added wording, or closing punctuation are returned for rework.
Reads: **6:46**
